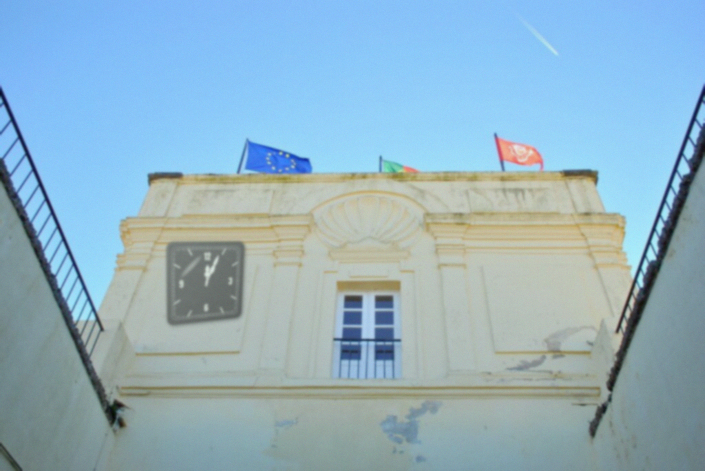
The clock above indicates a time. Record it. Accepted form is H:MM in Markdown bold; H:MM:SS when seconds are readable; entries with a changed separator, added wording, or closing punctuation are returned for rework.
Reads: **12:04**
